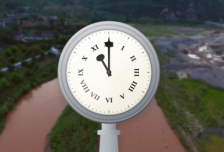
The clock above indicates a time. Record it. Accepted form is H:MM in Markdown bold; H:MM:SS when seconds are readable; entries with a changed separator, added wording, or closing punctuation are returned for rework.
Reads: **11:00**
